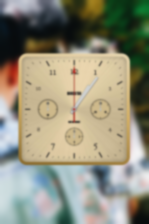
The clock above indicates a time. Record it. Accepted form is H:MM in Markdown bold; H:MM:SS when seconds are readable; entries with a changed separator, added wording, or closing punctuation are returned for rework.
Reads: **1:06**
